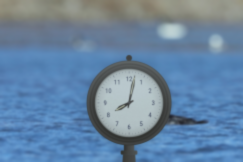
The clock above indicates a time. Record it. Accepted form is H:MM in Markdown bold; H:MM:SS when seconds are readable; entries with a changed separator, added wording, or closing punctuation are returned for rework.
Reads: **8:02**
